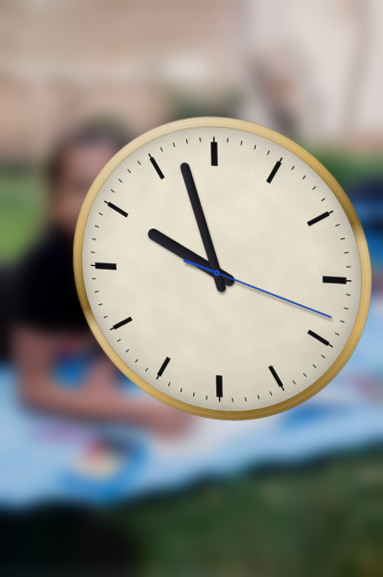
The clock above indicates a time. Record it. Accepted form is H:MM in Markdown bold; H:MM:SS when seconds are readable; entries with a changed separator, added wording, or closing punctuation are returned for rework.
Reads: **9:57:18**
